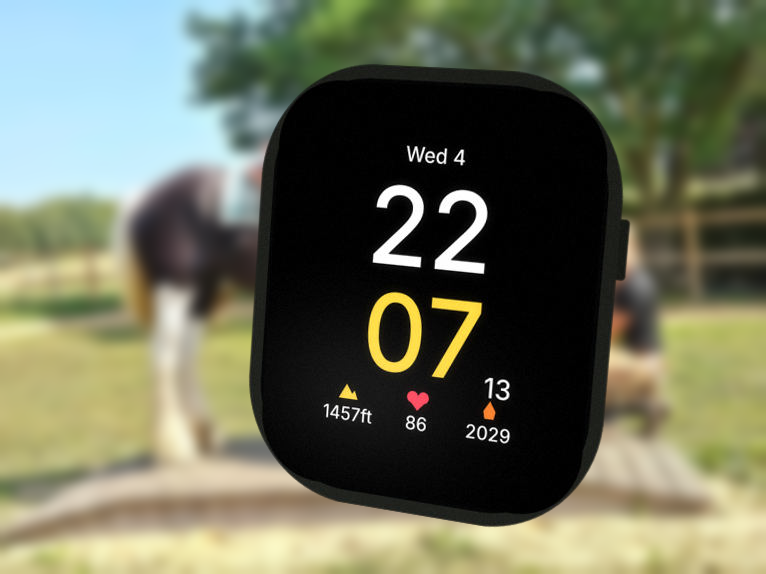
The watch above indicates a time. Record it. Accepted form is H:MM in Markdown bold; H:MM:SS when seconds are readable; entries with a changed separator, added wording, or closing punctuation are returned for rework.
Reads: **22:07:13**
